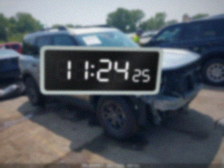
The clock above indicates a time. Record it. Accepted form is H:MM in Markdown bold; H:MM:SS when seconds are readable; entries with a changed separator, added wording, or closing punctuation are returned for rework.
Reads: **11:24:25**
